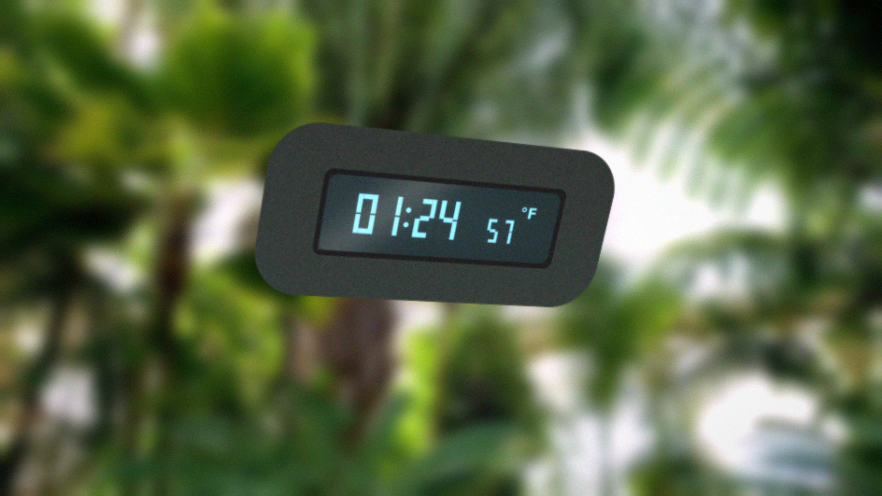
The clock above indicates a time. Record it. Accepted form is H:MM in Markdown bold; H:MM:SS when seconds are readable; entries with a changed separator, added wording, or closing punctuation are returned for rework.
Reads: **1:24**
